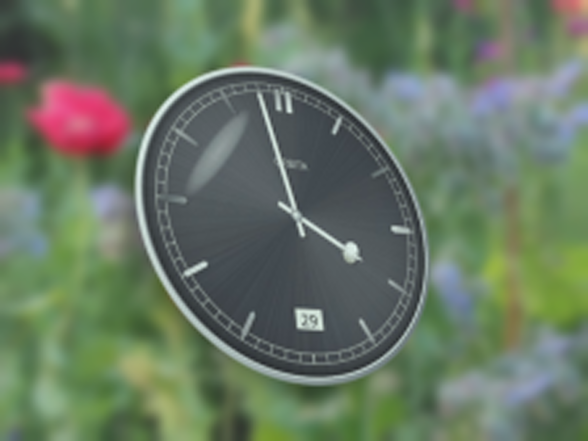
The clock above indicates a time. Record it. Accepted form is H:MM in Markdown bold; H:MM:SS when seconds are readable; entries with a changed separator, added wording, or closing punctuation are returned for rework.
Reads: **3:58**
